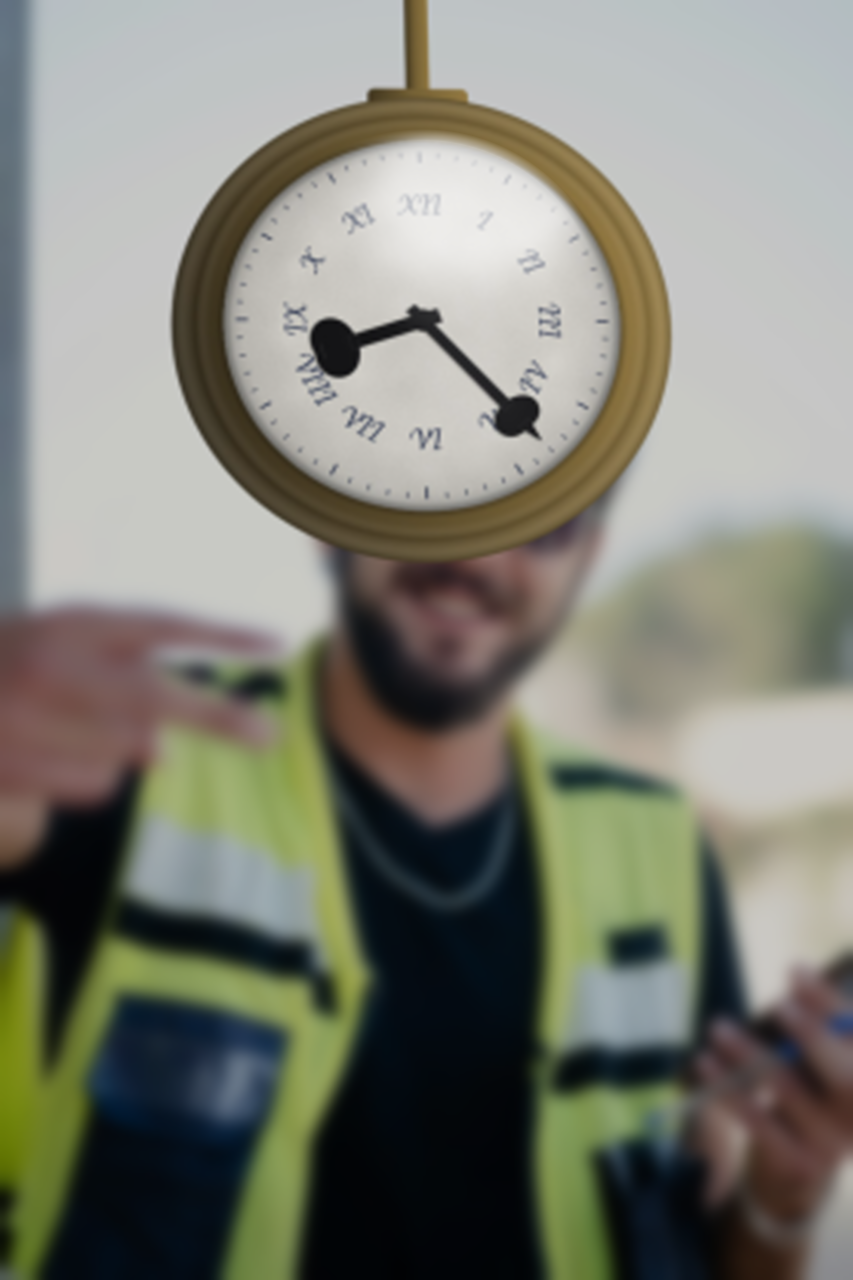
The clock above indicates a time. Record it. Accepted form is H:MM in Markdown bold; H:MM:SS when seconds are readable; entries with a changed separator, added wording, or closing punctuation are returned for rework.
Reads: **8:23**
